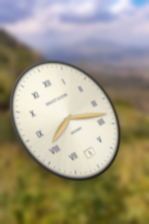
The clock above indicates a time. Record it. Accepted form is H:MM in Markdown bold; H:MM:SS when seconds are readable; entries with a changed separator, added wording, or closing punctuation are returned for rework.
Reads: **8:18**
